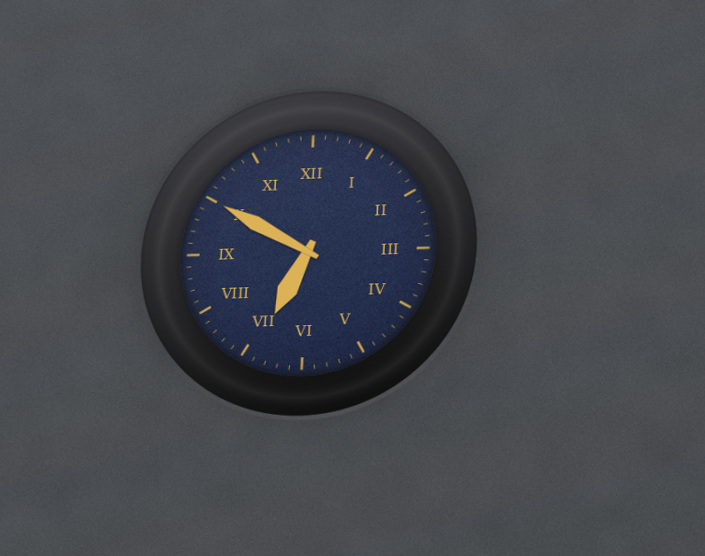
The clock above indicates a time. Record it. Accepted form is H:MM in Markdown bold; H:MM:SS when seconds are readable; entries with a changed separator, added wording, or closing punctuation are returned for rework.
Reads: **6:50**
